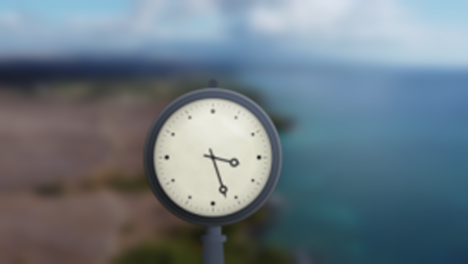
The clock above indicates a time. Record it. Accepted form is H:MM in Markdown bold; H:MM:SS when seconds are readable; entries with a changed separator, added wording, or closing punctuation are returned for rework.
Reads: **3:27**
